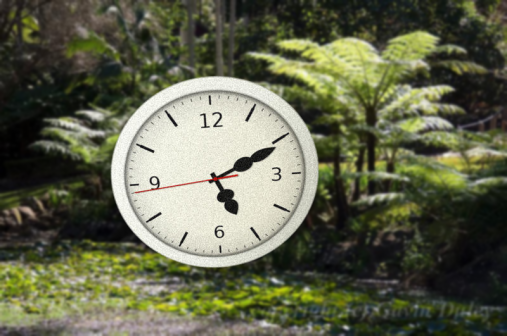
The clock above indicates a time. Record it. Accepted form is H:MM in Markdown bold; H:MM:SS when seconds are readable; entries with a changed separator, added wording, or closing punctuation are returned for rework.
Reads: **5:10:44**
